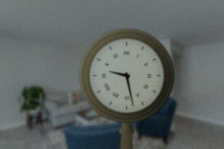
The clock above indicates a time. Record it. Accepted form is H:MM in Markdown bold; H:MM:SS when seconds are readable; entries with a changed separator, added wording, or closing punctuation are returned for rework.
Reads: **9:28**
